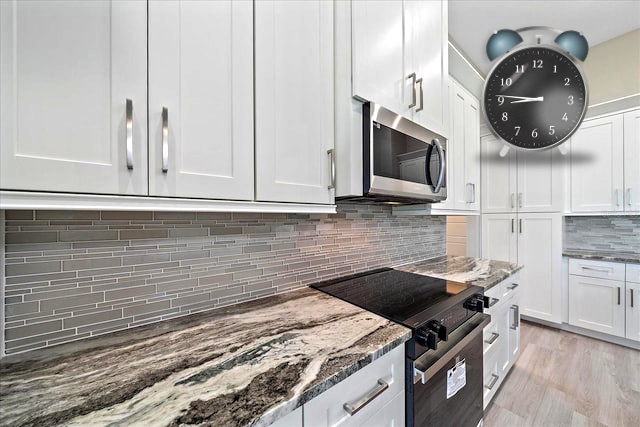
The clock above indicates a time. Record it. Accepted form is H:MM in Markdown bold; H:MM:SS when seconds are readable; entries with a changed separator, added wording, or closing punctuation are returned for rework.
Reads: **8:46**
